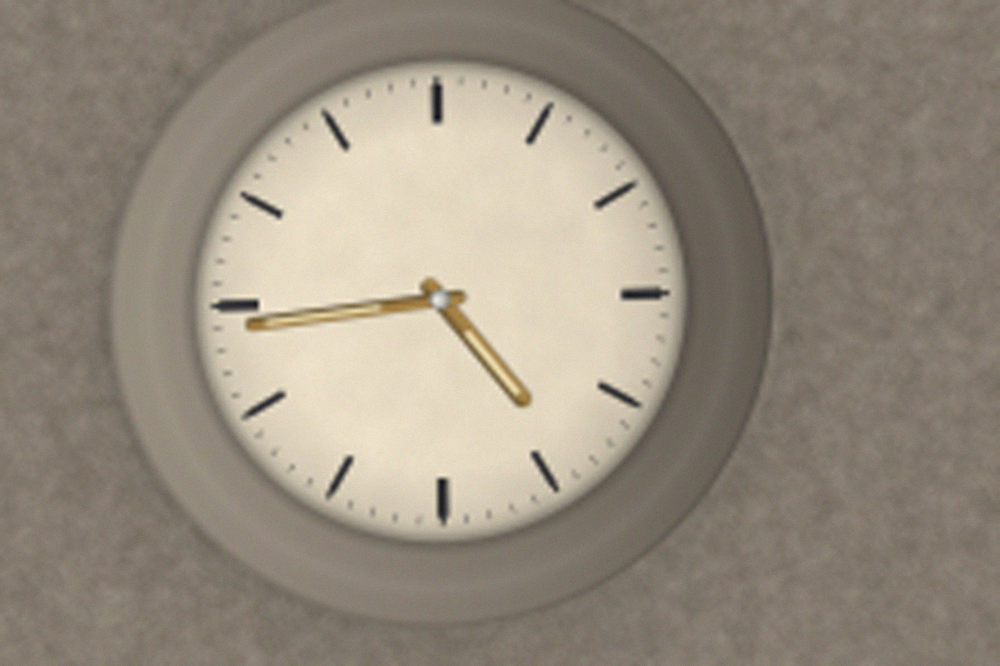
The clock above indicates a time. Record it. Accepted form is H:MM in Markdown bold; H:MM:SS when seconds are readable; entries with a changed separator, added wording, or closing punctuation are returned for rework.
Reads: **4:44**
